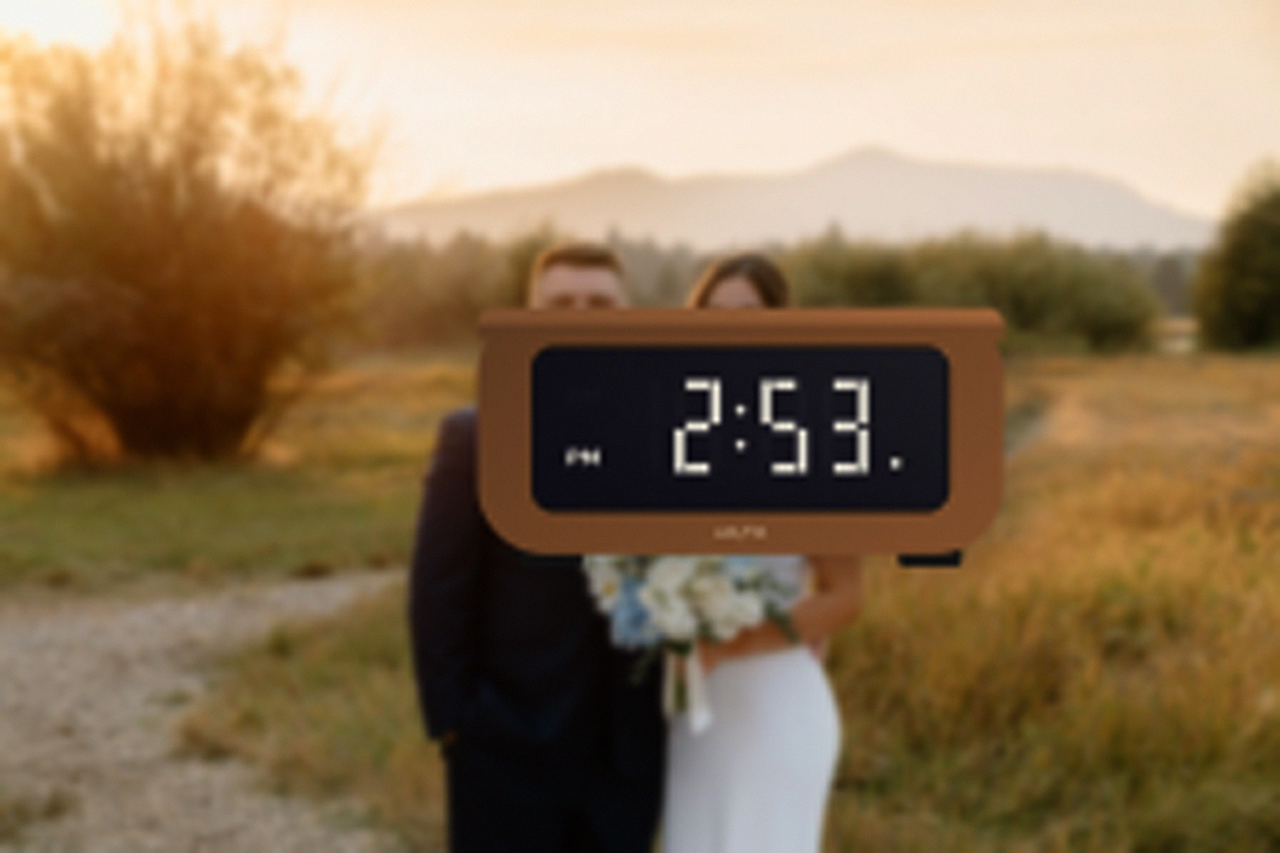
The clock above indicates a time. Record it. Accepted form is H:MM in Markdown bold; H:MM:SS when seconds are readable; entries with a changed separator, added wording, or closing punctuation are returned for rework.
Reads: **2:53**
